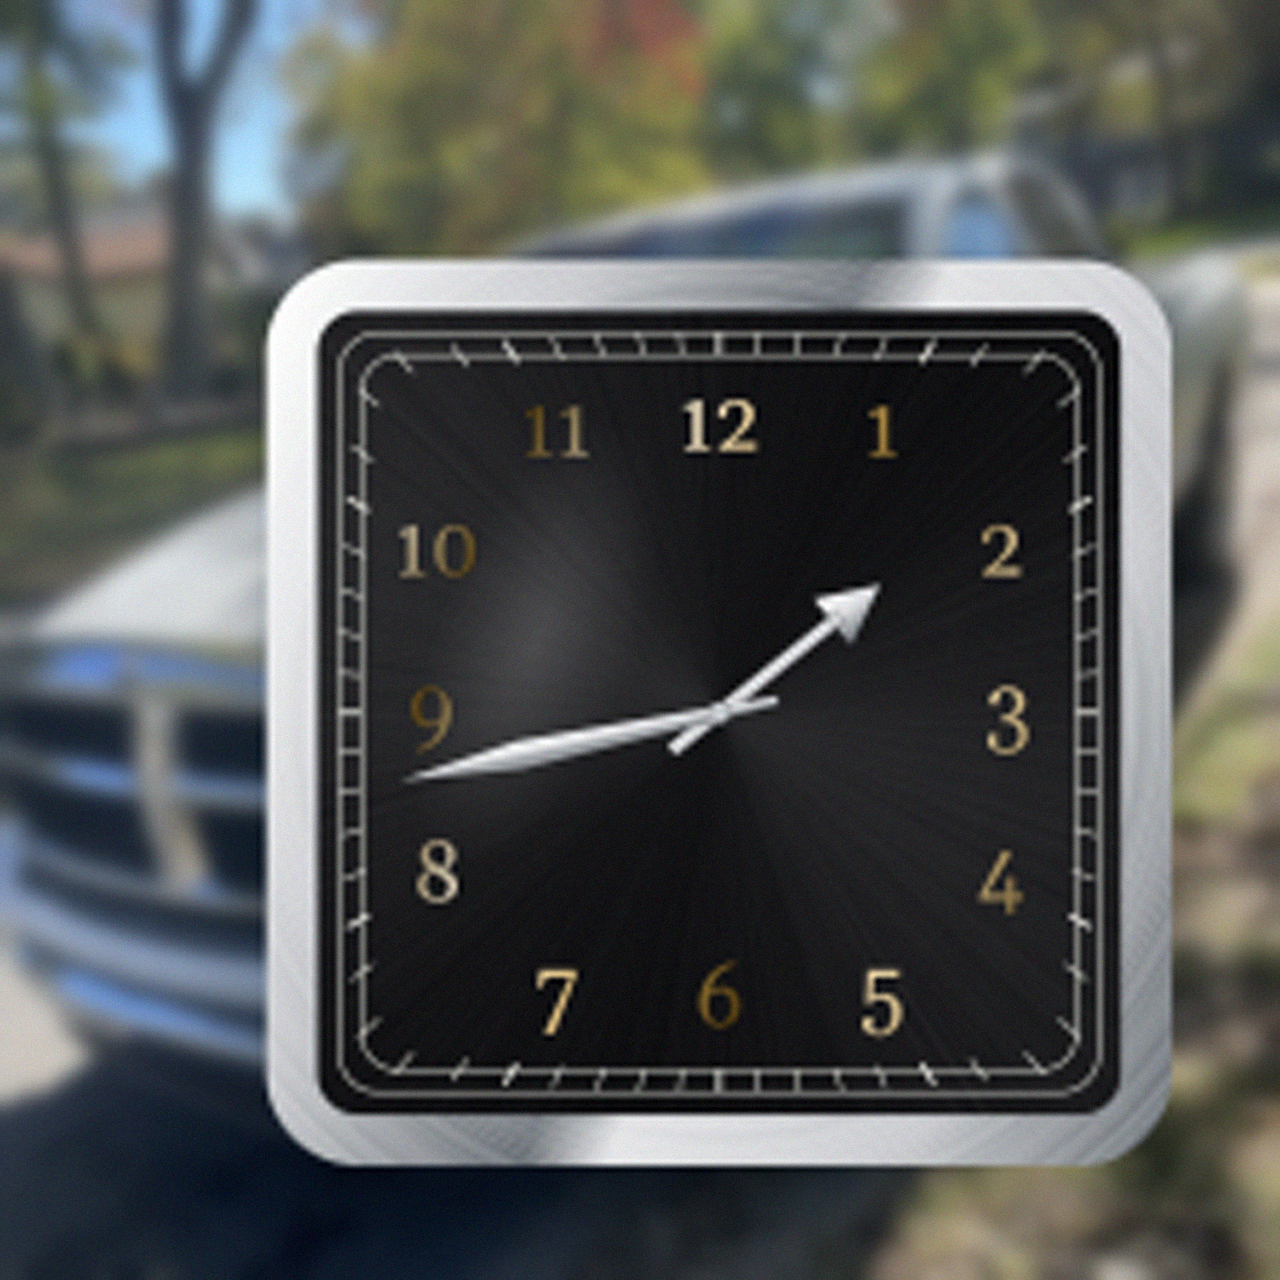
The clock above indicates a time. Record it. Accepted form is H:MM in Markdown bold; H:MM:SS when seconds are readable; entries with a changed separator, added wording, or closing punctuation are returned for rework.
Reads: **1:43**
